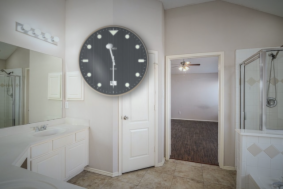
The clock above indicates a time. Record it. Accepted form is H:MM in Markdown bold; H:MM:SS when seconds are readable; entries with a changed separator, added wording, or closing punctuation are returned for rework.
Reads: **11:30**
